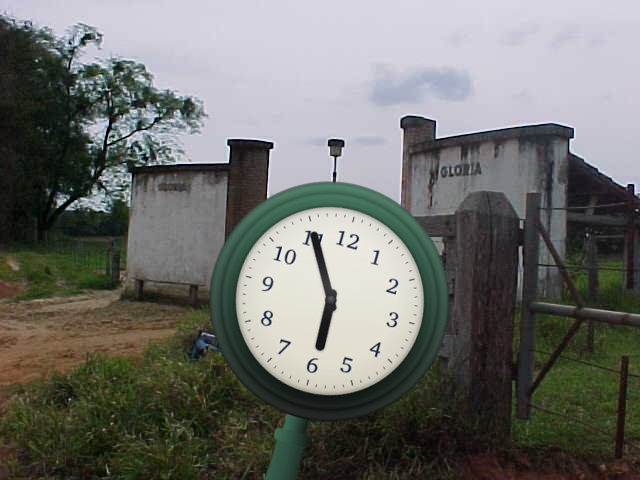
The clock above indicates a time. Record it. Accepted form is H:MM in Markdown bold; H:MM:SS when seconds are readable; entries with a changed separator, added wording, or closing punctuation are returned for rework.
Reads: **5:55**
